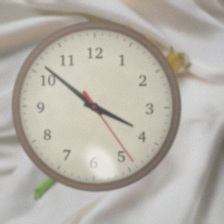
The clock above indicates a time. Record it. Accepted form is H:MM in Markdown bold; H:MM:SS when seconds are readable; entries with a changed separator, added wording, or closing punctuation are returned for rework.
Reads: **3:51:24**
